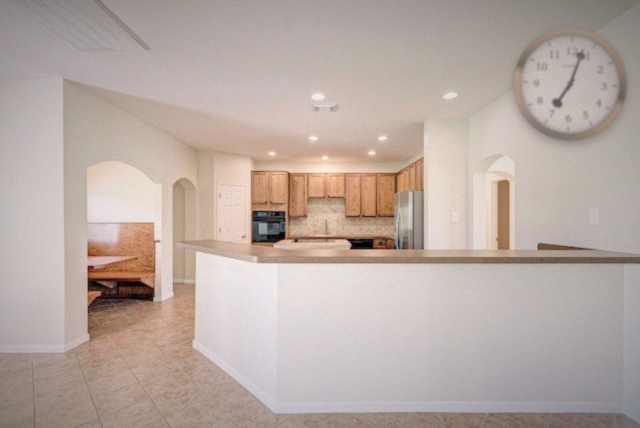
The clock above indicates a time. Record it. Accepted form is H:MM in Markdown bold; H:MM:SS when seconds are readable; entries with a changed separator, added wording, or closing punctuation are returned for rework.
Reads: **7:03**
